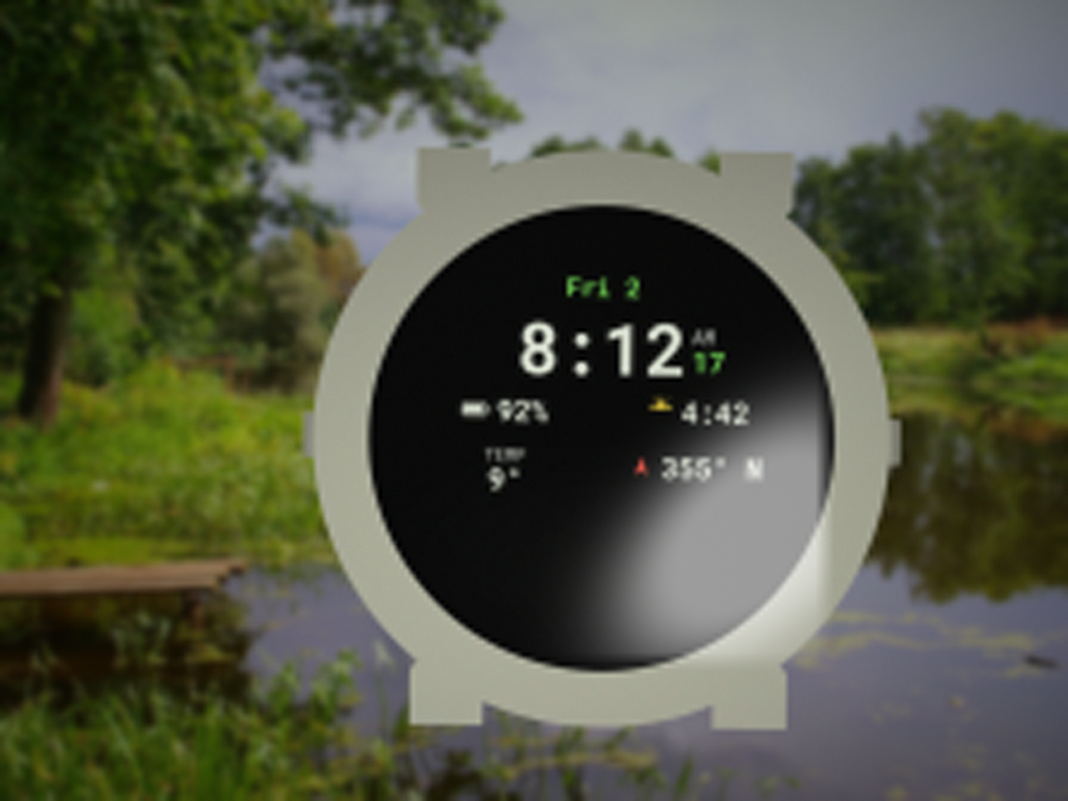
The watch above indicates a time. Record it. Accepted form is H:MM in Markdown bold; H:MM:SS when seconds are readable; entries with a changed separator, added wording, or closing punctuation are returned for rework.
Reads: **8:12**
